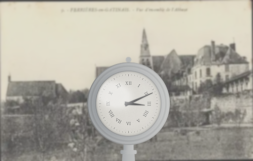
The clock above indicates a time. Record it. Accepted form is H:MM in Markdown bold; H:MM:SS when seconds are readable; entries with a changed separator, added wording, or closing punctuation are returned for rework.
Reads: **3:11**
